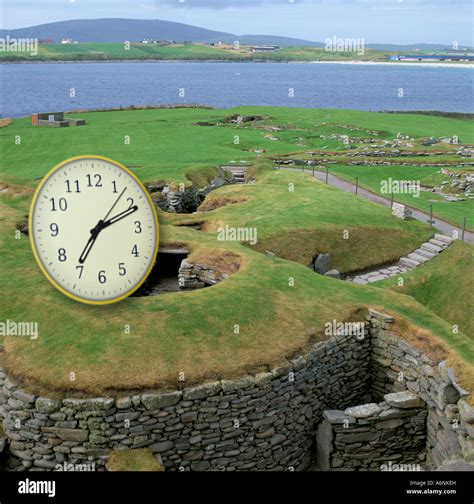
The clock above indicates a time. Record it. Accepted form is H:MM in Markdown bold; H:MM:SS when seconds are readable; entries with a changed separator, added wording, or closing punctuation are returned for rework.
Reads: **7:11:07**
